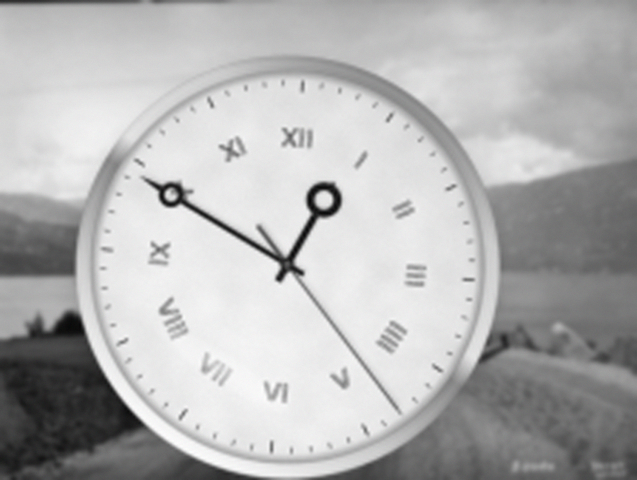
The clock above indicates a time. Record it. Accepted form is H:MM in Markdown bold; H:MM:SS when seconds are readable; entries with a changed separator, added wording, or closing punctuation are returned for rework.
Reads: **12:49:23**
